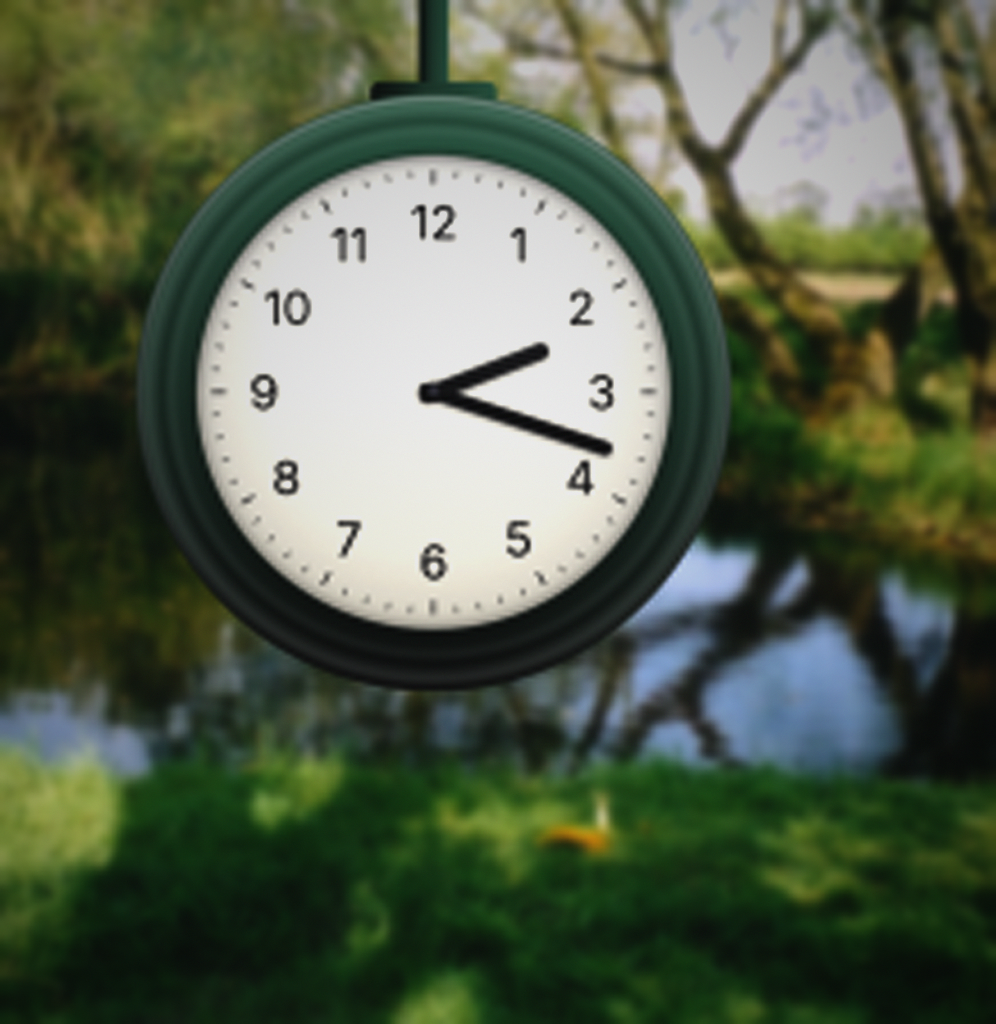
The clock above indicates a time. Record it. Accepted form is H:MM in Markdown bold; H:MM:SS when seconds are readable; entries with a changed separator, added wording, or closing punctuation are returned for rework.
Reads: **2:18**
